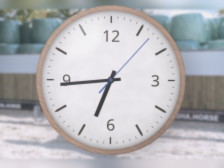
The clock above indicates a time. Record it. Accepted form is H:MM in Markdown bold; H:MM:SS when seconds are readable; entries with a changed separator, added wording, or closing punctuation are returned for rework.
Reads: **6:44:07**
